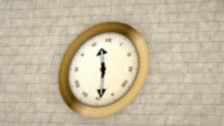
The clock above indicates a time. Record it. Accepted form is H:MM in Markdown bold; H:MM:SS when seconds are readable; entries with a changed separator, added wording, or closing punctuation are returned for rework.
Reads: **11:29**
